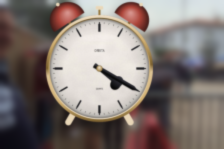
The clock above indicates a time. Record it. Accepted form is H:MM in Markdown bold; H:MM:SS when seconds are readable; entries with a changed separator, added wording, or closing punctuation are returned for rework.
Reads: **4:20**
